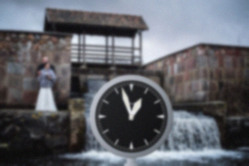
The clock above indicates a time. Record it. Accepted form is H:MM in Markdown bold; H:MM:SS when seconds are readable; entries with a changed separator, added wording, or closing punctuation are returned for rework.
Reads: **12:57**
